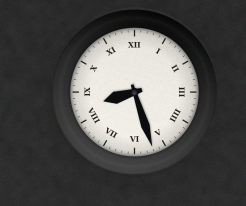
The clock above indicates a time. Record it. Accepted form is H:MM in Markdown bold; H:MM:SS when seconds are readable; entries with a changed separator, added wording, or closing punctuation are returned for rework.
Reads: **8:27**
